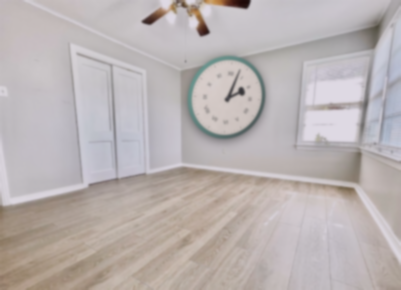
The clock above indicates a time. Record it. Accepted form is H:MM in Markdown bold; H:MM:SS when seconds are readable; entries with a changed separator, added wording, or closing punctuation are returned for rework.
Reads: **2:03**
